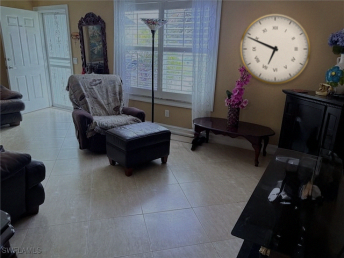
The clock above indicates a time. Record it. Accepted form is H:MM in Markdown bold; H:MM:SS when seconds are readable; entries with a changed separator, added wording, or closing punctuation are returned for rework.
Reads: **6:49**
